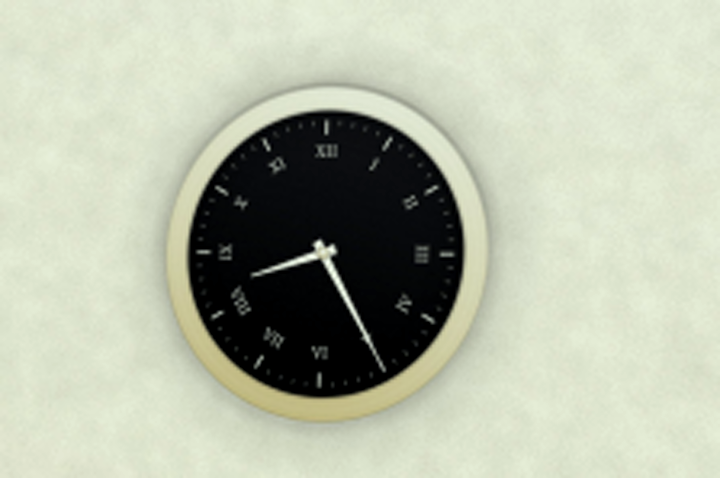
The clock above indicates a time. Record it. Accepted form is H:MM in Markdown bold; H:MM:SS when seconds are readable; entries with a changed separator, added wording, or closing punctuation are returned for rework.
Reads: **8:25**
